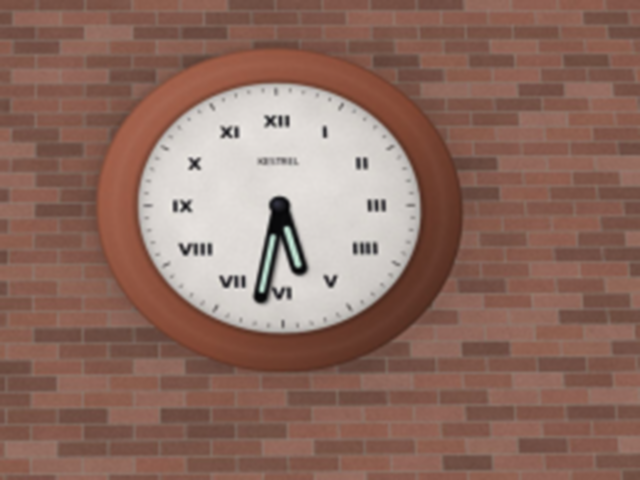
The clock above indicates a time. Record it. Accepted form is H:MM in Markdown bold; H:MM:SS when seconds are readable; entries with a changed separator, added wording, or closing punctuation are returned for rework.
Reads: **5:32**
